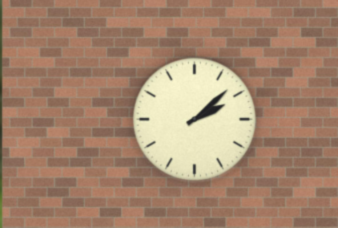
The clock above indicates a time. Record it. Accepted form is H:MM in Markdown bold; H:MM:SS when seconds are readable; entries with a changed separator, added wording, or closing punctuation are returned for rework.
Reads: **2:08**
